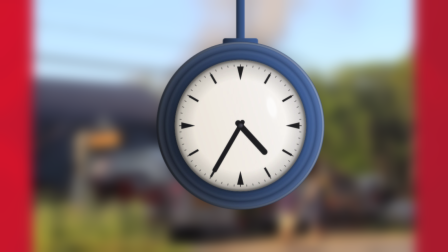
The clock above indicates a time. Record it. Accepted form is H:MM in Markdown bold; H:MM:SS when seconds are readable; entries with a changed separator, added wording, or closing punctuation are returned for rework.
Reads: **4:35**
